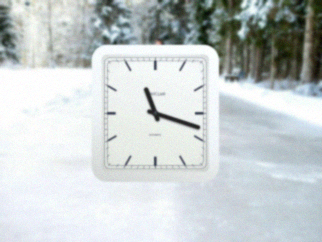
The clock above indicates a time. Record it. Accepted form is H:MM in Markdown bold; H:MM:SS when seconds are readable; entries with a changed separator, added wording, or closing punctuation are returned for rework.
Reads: **11:18**
